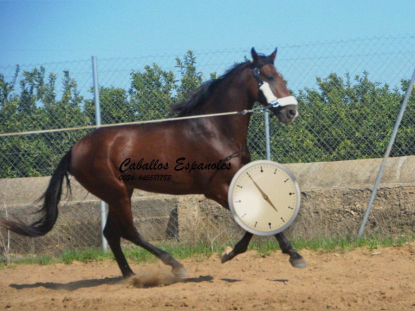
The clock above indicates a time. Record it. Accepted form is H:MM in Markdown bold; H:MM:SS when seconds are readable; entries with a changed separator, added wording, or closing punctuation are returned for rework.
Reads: **4:55**
